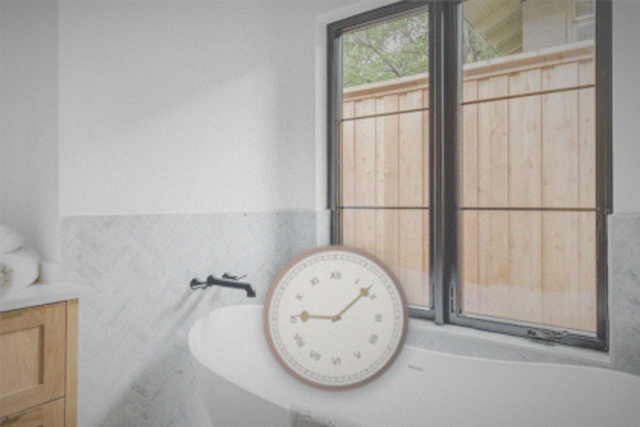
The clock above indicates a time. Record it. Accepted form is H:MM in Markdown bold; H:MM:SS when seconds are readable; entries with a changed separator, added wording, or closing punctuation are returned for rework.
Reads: **9:08**
